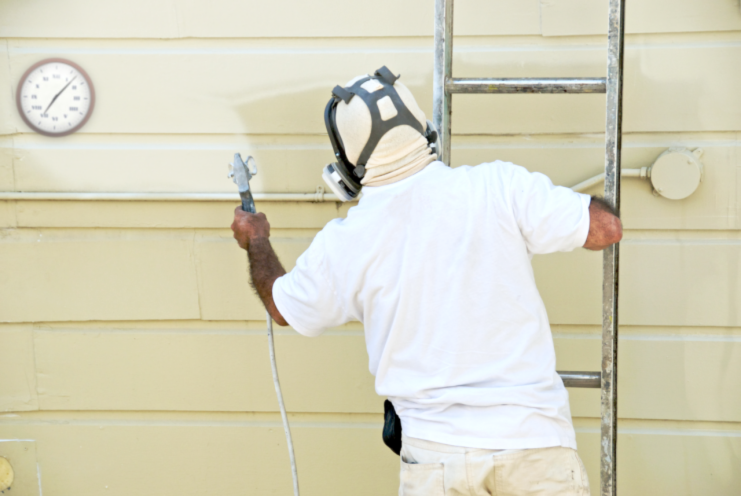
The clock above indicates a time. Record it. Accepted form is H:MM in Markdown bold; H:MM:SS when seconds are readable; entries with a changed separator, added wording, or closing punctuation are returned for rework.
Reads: **7:07**
